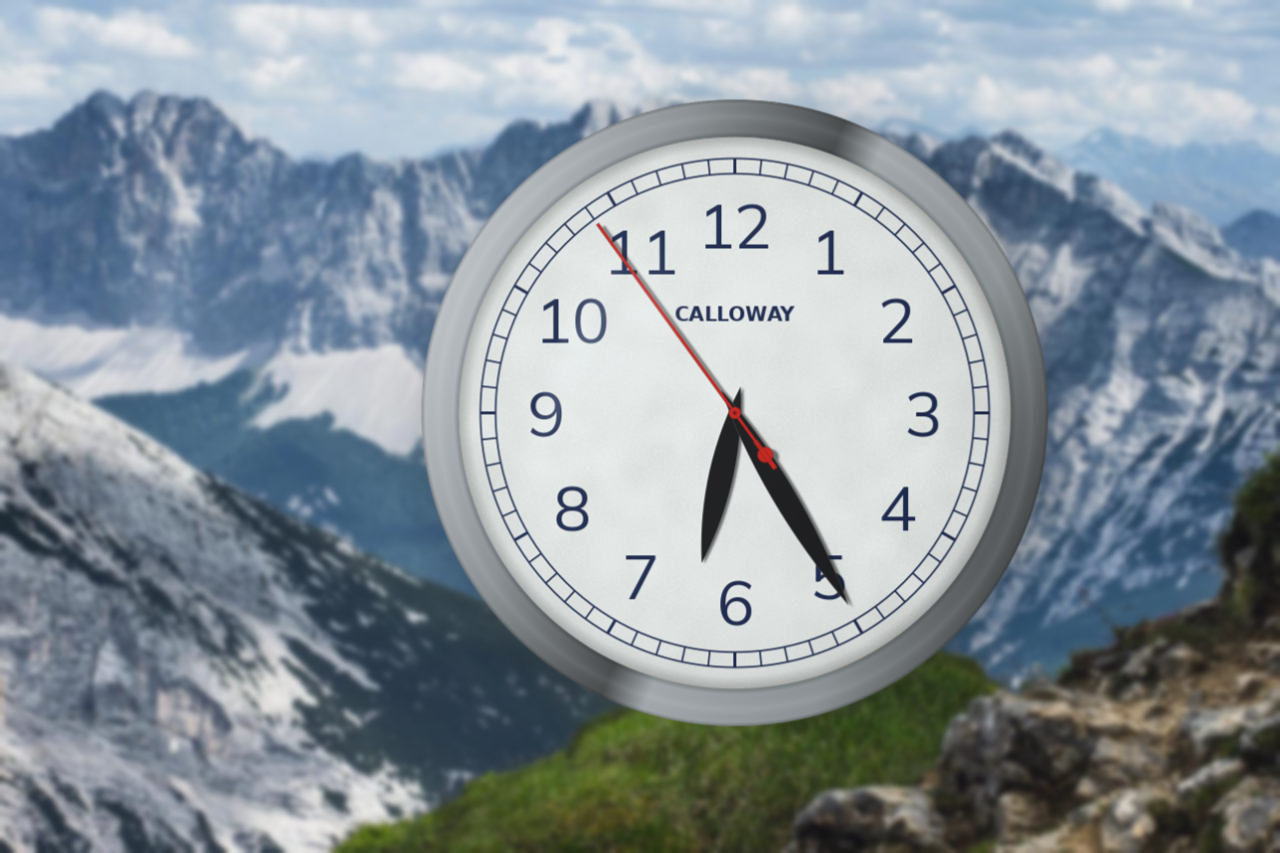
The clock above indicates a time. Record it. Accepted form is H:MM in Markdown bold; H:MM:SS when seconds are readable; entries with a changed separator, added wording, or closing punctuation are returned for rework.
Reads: **6:24:54**
